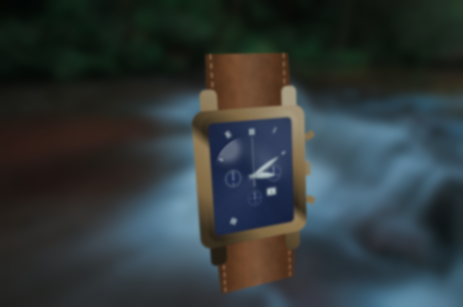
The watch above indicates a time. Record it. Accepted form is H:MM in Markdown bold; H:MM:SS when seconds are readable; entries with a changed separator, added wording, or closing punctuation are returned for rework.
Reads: **3:10**
